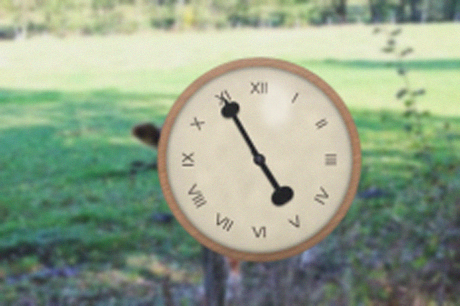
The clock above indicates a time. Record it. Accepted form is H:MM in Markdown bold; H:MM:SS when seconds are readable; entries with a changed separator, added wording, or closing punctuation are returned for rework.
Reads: **4:55**
